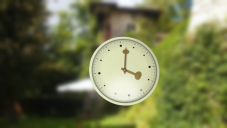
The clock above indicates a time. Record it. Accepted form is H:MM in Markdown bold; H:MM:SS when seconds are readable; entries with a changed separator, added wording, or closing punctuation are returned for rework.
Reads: **4:02**
